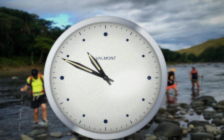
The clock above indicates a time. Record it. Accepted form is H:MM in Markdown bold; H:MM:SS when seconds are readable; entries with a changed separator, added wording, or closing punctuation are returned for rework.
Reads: **10:49**
